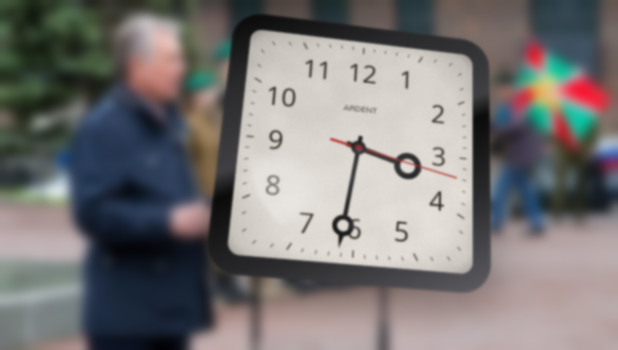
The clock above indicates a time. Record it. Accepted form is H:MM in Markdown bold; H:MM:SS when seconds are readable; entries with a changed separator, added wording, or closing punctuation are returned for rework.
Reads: **3:31:17**
